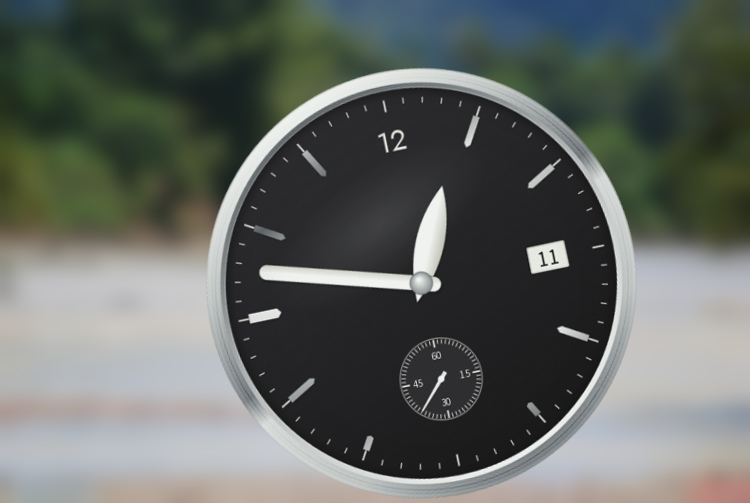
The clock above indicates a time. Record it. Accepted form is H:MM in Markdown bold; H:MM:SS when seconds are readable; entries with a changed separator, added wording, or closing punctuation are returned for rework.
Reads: **12:47:37**
